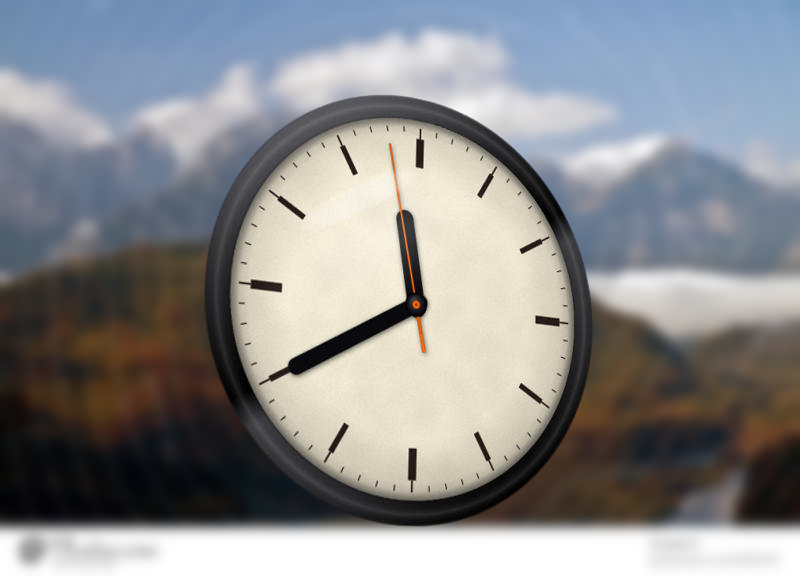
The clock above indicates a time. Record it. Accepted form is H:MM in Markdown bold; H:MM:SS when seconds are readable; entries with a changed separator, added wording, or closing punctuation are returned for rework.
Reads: **11:39:58**
